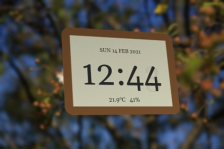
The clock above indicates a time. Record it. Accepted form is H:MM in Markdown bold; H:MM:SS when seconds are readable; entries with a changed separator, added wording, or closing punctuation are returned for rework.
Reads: **12:44**
